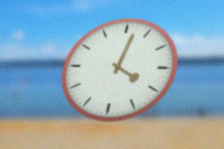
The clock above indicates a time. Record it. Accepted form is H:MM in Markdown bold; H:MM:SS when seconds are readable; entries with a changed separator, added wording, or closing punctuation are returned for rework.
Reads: **4:02**
